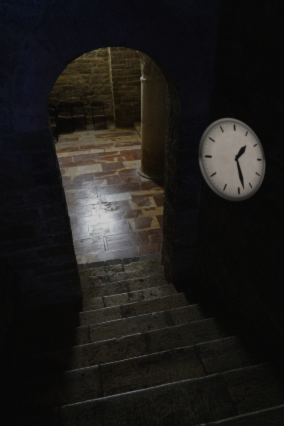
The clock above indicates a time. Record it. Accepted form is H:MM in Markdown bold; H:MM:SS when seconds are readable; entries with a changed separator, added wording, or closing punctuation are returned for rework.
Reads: **1:28**
